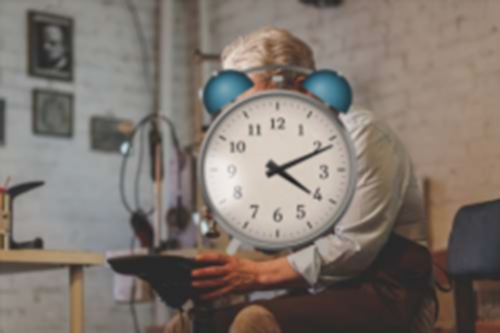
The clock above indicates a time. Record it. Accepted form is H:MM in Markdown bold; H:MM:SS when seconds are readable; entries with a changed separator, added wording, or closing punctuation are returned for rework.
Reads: **4:11**
